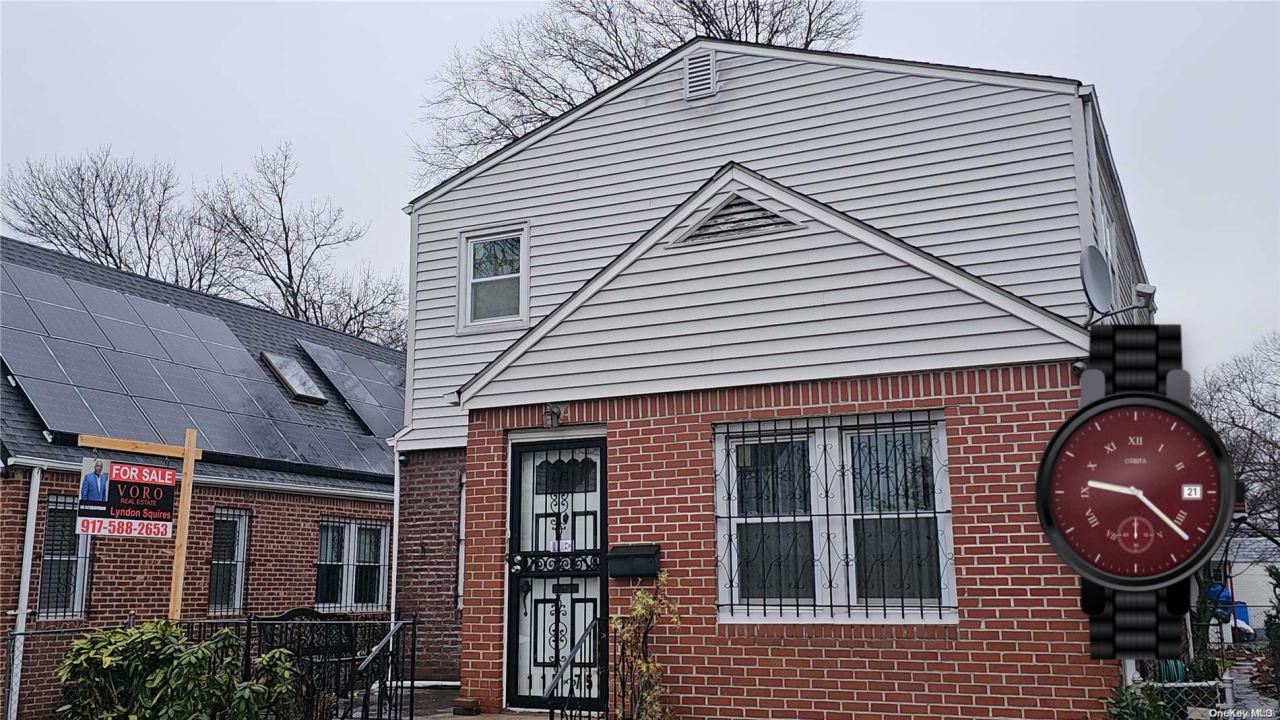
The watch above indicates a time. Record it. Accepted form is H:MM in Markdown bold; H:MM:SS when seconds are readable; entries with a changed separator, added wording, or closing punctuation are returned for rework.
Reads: **9:22**
